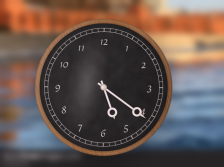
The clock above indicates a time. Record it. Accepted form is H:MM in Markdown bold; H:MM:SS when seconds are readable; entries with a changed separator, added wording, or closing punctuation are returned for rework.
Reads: **5:21**
